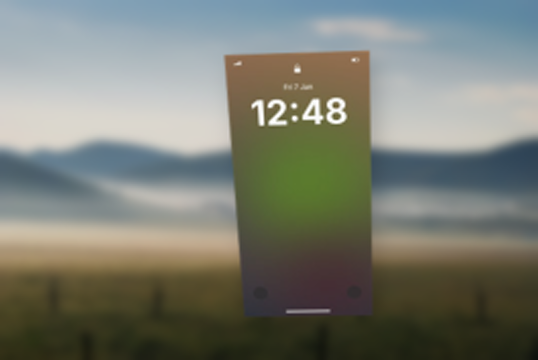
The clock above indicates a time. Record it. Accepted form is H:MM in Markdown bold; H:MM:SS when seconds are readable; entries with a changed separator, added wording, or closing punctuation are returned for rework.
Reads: **12:48**
